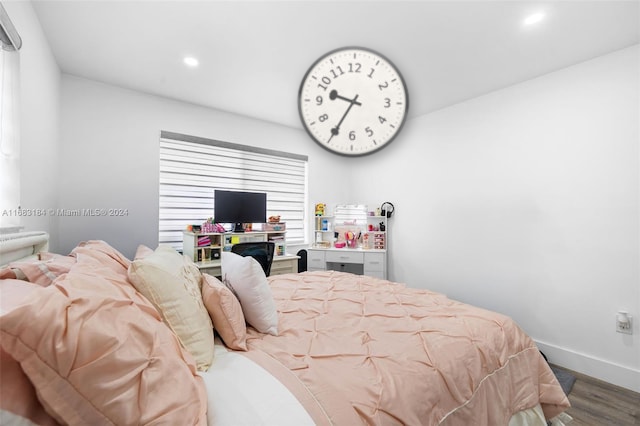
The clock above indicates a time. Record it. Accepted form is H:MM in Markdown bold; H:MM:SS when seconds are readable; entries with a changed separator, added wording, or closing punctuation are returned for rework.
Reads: **9:35**
